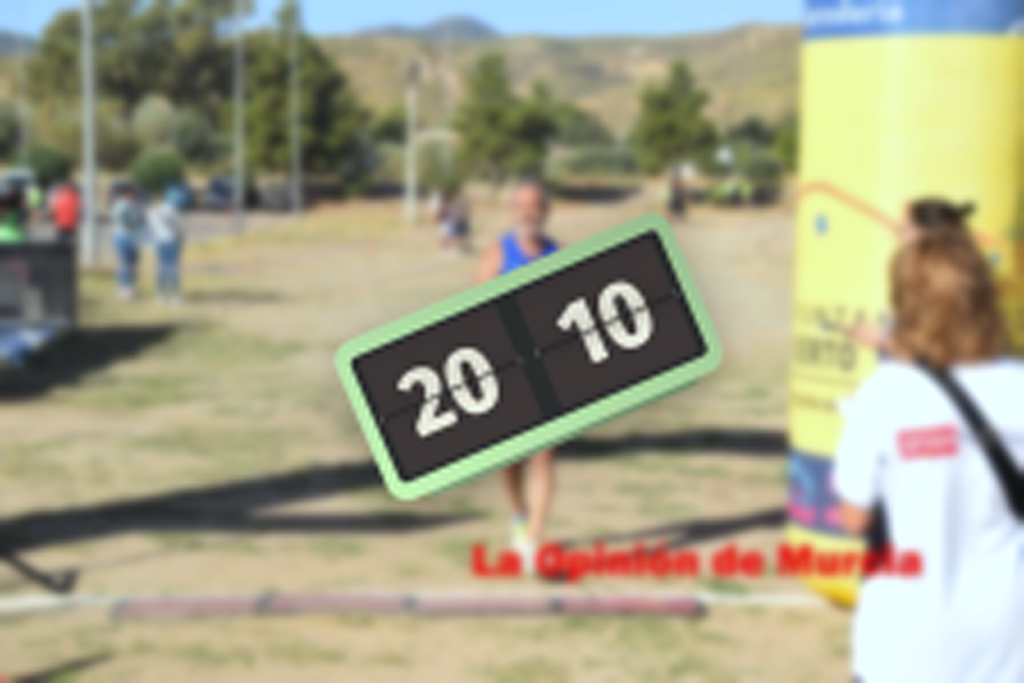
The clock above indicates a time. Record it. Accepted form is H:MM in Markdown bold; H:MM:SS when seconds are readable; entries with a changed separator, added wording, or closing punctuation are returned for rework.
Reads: **20:10**
